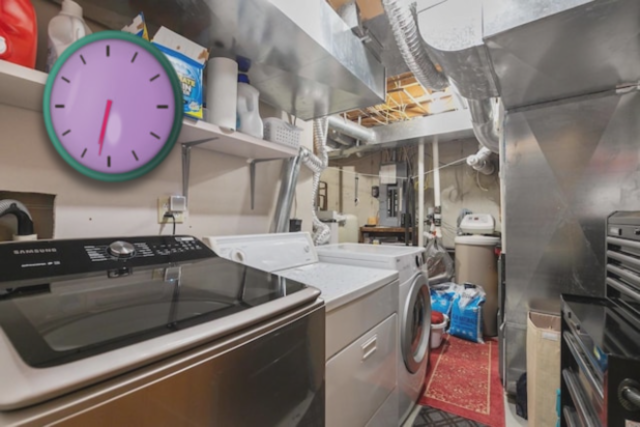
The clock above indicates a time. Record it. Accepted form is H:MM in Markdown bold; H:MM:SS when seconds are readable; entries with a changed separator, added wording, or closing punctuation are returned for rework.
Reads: **6:32**
